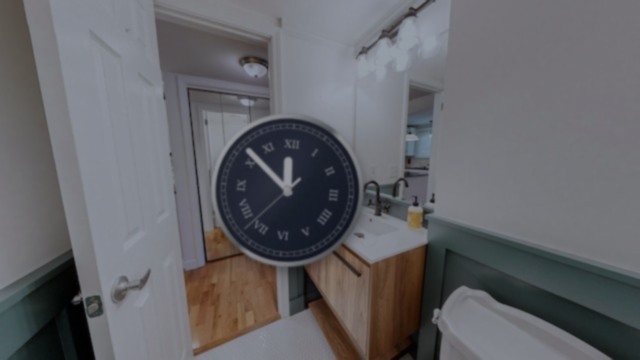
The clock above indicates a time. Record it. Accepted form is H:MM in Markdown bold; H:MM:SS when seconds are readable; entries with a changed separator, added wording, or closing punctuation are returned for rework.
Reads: **11:51:37**
